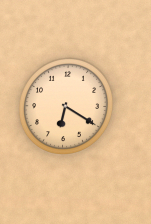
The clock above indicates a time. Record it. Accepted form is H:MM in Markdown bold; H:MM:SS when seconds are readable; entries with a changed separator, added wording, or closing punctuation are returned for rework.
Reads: **6:20**
